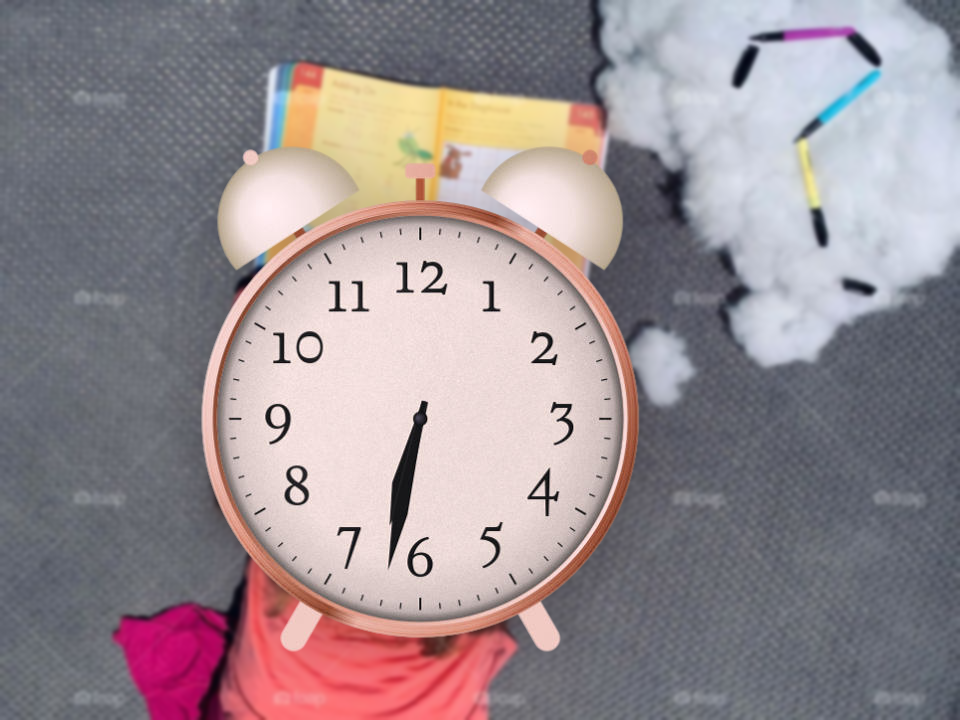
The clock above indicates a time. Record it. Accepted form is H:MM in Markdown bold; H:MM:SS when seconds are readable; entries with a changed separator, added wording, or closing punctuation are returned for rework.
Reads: **6:32**
